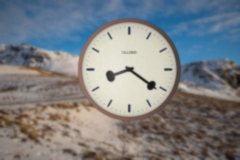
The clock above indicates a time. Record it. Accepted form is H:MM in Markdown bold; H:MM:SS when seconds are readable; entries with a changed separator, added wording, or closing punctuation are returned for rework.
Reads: **8:21**
